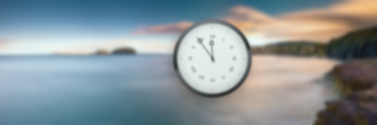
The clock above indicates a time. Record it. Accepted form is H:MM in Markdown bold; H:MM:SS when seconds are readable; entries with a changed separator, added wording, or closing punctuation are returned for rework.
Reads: **11:54**
